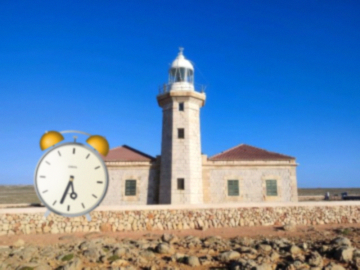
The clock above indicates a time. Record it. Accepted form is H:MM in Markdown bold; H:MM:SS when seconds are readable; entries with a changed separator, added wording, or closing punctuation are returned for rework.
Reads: **5:33**
